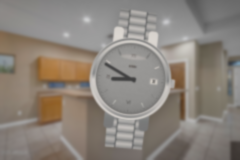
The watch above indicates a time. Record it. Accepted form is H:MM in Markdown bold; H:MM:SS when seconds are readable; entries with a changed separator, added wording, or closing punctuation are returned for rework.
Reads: **8:49**
